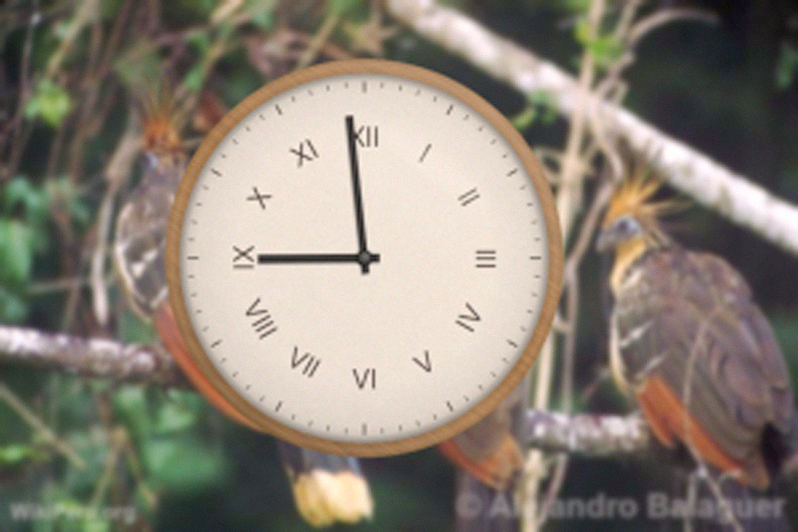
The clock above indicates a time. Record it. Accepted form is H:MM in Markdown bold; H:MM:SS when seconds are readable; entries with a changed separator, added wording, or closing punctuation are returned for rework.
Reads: **8:59**
